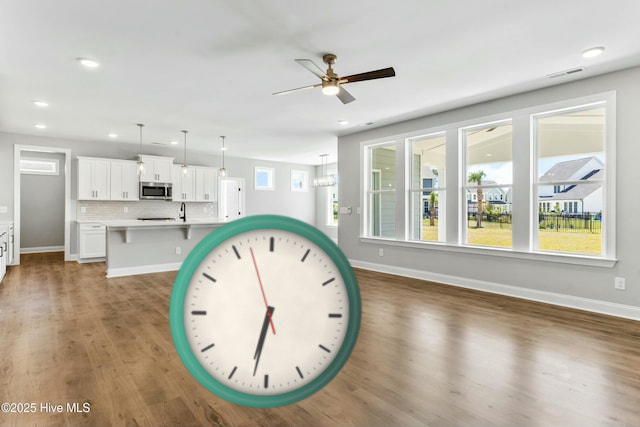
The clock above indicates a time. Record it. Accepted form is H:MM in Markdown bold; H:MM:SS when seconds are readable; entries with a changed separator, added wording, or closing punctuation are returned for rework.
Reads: **6:31:57**
